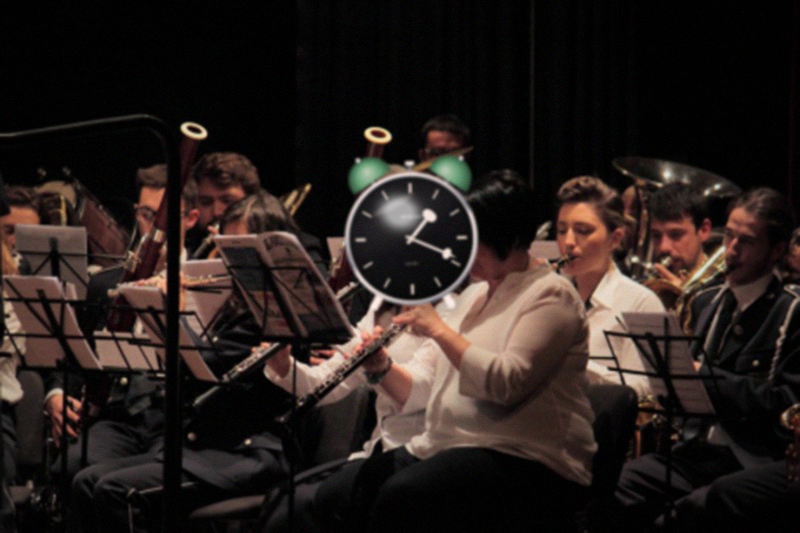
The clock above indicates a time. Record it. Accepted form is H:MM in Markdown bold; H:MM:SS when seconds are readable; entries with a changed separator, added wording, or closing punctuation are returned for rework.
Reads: **1:19**
